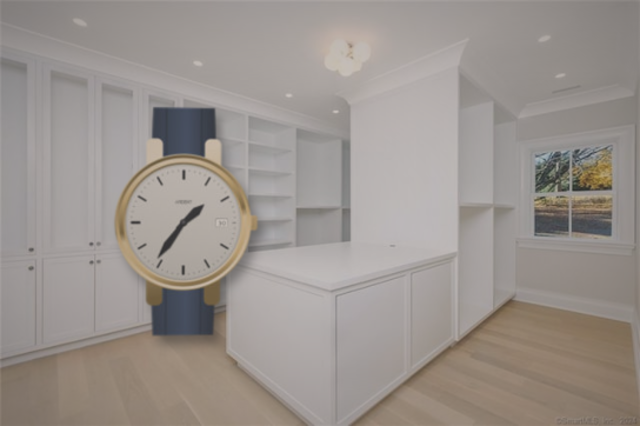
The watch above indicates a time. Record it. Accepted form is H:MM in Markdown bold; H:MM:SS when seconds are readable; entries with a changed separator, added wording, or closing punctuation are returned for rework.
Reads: **1:36**
